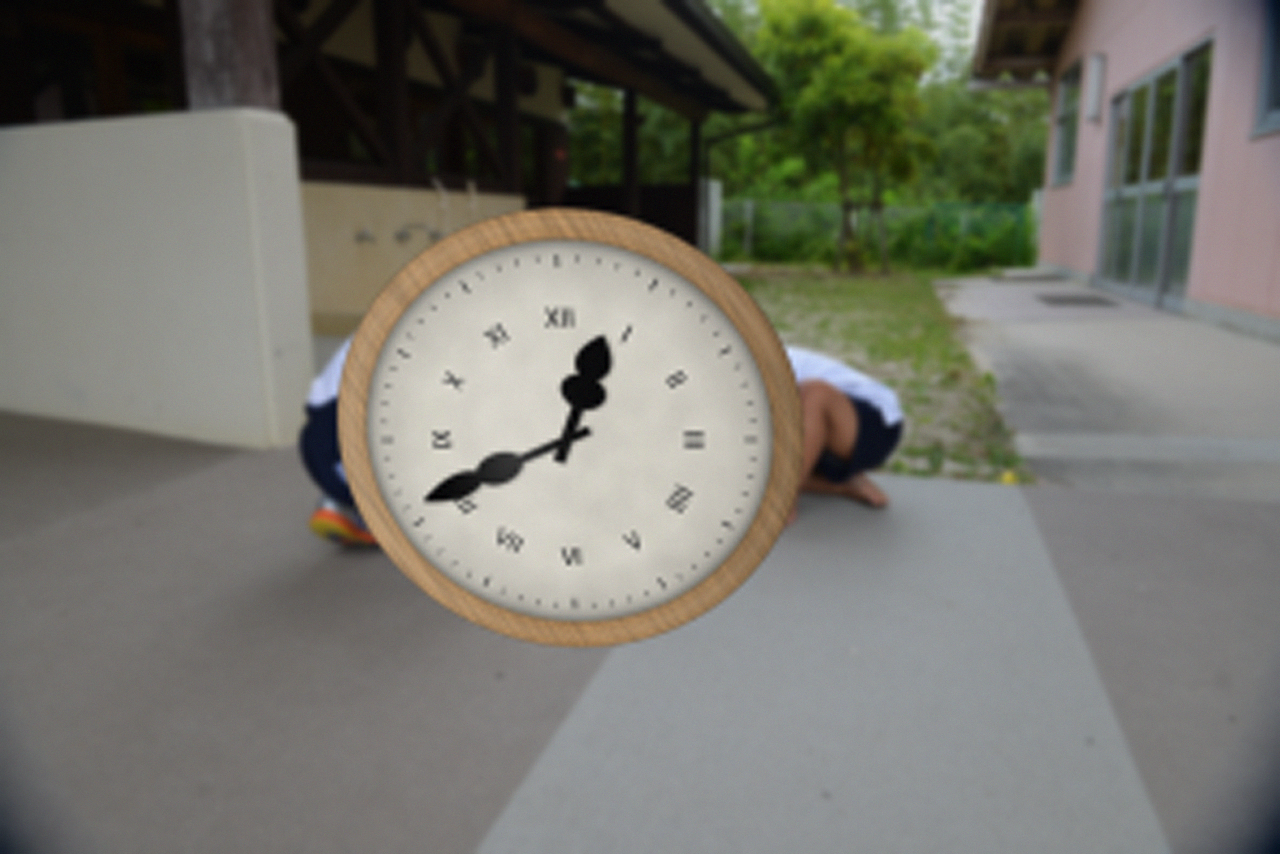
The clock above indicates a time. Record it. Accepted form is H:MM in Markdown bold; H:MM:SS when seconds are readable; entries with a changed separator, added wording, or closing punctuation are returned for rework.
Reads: **12:41**
